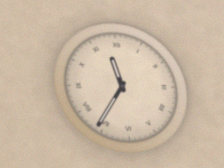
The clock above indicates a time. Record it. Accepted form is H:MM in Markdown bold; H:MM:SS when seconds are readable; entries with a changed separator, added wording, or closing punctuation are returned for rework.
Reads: **11:36**
